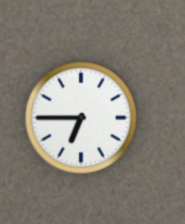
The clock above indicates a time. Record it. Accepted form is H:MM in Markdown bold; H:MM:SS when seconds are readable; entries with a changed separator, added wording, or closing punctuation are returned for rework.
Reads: **6:45**
